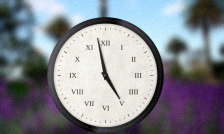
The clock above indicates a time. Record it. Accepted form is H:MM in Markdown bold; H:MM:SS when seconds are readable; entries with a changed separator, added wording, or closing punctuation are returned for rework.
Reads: **4:58**
